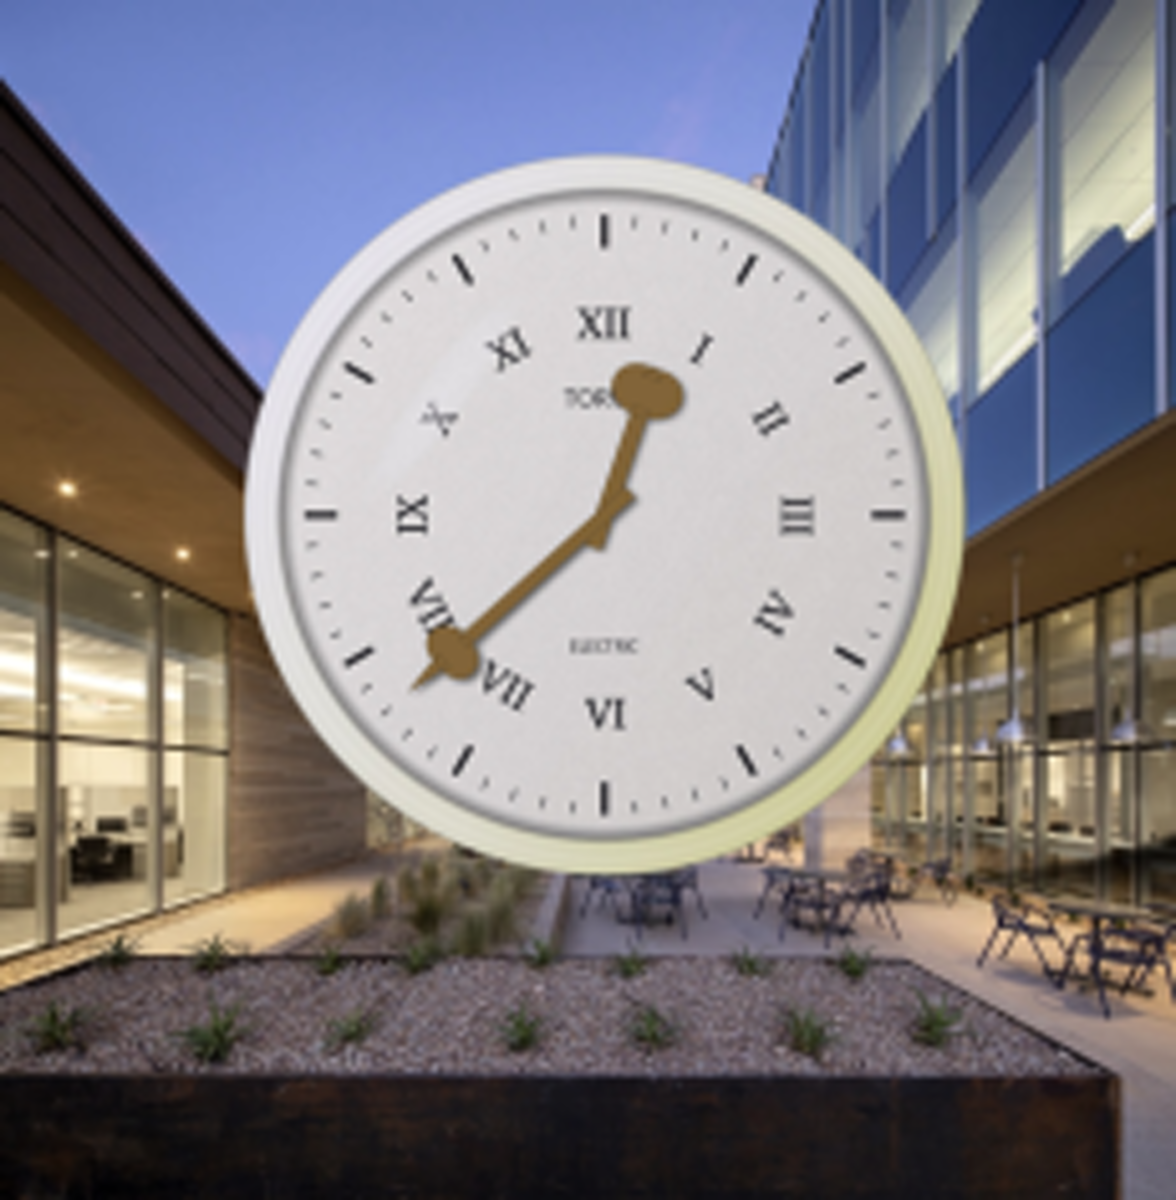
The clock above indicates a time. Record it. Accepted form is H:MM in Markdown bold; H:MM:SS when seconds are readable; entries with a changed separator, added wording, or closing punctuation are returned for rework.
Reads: **12:38**
